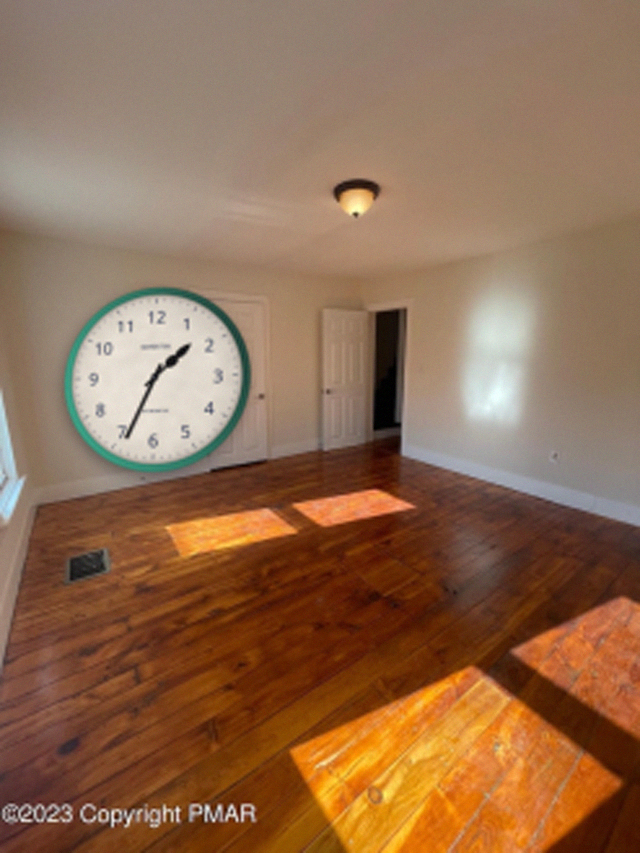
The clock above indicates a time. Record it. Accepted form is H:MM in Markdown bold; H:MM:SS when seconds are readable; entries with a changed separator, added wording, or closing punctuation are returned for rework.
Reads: **1:34**
